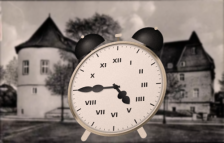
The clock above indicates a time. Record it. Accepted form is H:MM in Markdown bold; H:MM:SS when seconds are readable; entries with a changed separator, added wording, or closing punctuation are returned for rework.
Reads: **4:45**
